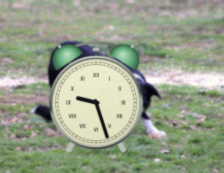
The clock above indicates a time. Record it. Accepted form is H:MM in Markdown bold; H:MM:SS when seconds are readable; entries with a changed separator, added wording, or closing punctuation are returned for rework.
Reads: **9:27**
